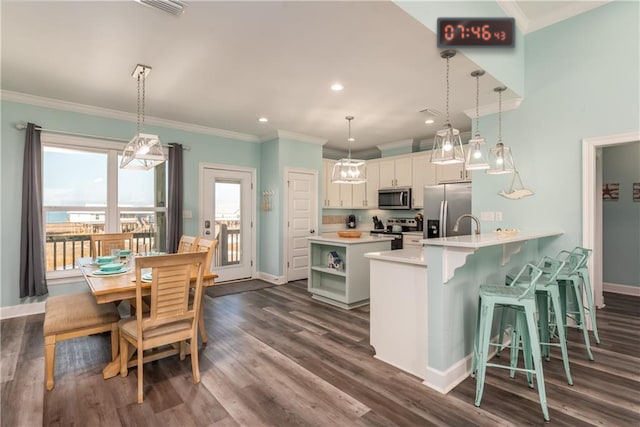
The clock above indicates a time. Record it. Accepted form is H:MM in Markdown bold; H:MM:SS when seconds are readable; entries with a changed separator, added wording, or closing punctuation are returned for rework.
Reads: **7:46**
